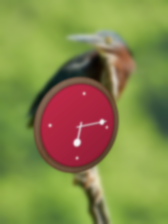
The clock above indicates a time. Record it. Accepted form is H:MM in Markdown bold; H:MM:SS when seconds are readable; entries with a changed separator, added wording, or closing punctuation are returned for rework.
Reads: **6:13**
